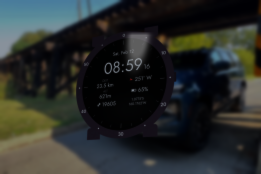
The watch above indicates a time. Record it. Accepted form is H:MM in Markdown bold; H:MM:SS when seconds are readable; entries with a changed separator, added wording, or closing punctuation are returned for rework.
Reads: **8:59**
